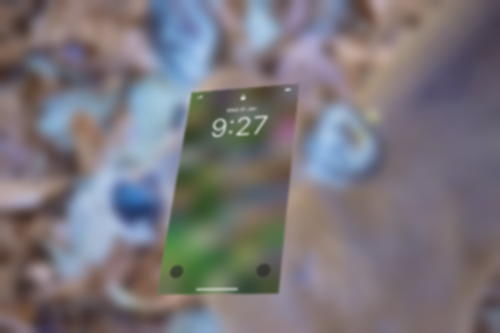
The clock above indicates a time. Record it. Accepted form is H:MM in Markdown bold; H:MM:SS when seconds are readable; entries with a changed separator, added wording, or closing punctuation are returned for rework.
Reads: **9:27**
